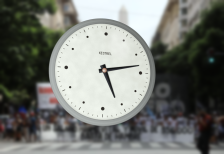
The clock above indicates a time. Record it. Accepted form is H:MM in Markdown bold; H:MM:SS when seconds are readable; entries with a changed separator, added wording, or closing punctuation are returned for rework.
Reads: **5:13**
